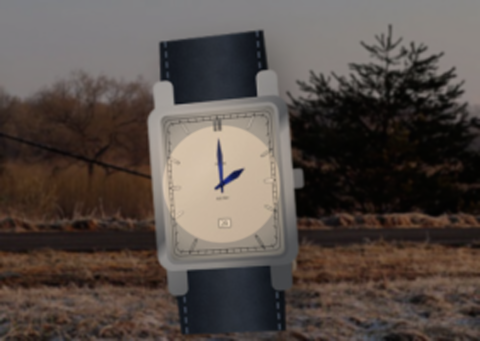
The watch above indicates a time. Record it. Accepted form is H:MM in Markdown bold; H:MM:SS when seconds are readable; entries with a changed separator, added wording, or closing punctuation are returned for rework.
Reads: **2:00**
